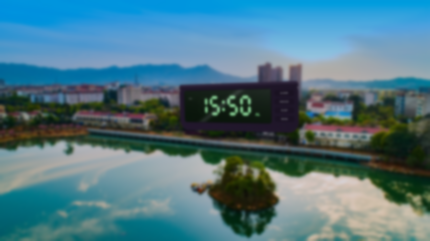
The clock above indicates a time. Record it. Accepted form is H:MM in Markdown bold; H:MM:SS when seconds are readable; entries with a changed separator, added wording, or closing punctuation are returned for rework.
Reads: **15:50**
